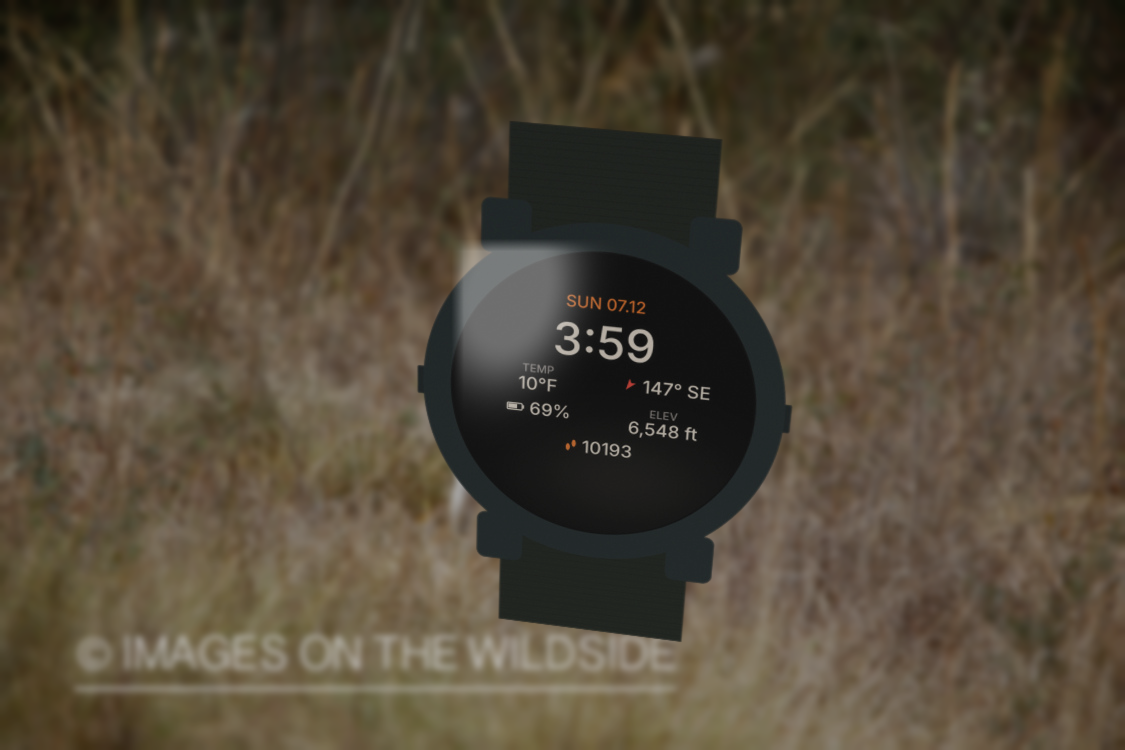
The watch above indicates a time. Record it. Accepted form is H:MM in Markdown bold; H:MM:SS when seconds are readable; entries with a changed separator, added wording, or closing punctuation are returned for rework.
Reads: **3:59**
